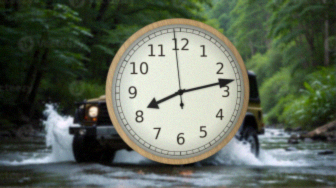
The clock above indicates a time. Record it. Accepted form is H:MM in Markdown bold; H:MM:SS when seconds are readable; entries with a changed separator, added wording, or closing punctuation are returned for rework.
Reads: **8:12:59**
